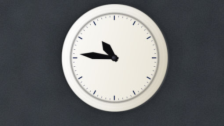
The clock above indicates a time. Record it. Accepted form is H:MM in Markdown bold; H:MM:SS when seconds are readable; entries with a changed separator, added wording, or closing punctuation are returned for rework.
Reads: **10:46**
